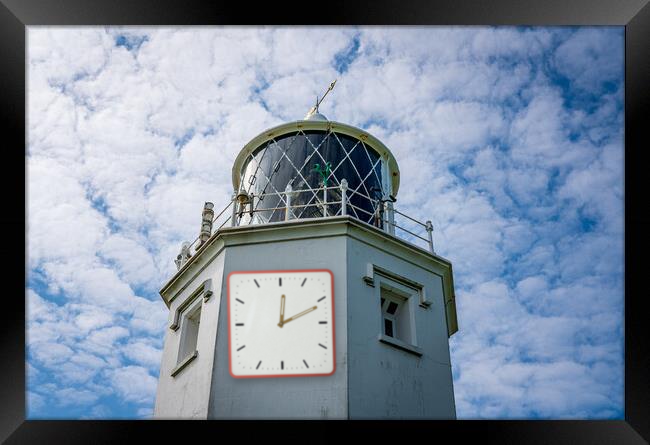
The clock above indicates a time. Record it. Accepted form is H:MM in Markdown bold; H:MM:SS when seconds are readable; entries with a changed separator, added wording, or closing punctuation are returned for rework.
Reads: **12:11**
